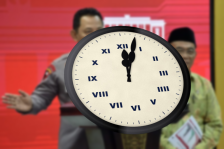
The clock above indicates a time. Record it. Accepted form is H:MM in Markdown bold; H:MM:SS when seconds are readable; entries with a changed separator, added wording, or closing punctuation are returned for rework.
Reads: **12:03**
